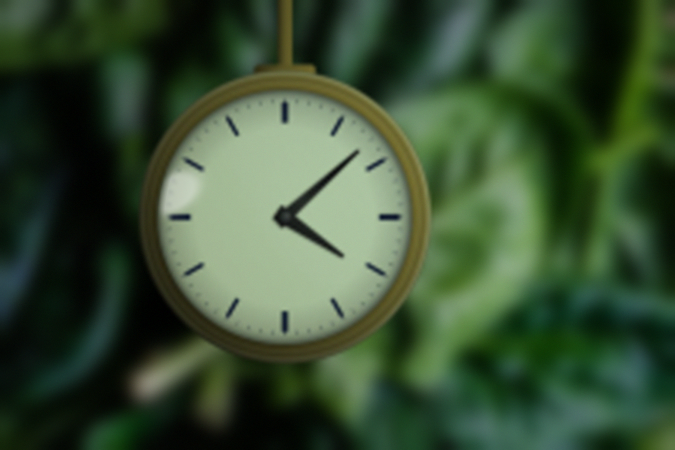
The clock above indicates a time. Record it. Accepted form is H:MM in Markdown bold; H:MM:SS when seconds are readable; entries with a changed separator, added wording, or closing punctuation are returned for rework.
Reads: **4:08**
